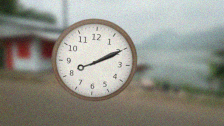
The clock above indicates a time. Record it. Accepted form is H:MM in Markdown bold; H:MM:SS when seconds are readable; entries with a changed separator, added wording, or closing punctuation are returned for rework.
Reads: **8:10**
